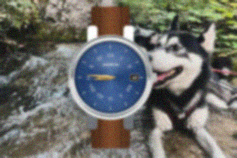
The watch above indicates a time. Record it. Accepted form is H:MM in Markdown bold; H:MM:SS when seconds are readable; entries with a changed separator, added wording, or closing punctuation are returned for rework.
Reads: **8:46**
